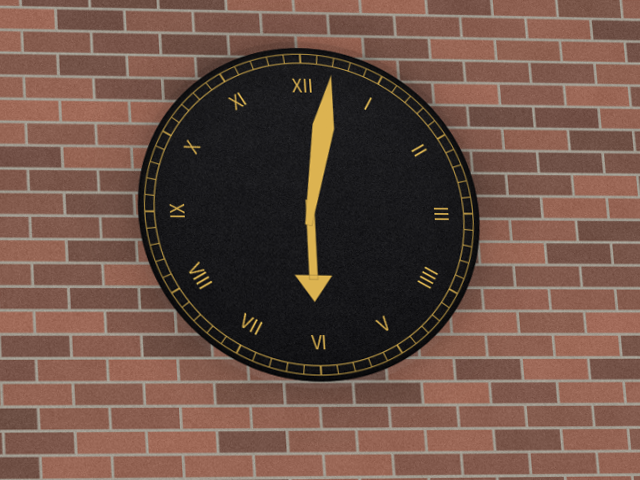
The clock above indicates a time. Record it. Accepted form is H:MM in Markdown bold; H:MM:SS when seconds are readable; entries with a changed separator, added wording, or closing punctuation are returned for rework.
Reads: **6:02**
